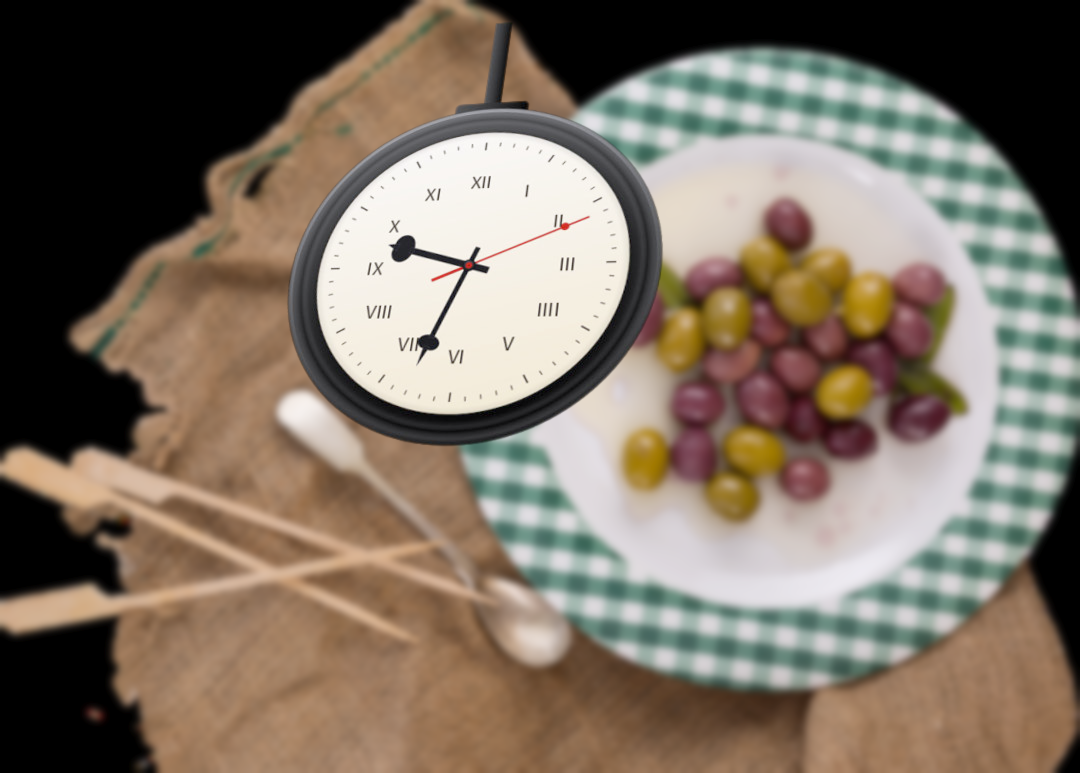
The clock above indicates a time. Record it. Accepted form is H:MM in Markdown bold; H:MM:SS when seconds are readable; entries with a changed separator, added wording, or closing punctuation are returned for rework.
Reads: **9:33:11**
